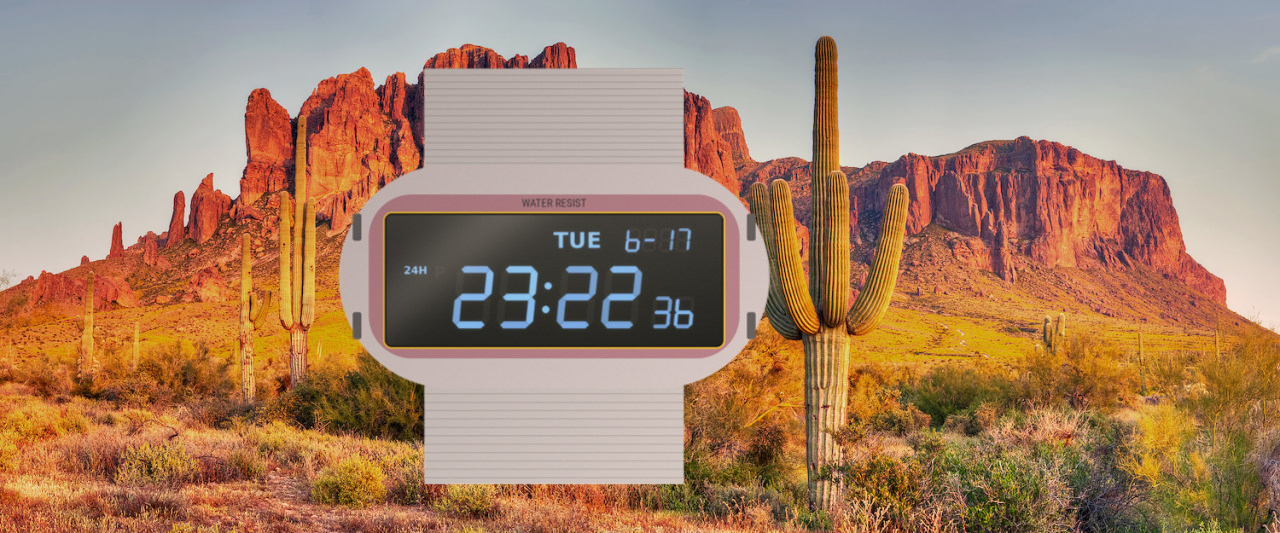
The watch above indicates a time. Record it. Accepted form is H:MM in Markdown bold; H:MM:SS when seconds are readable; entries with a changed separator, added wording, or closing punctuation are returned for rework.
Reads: **23:22:36**
